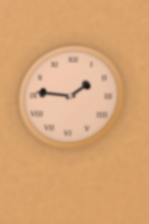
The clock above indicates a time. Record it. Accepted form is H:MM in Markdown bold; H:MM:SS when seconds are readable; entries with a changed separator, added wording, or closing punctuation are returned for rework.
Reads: **1:46**
